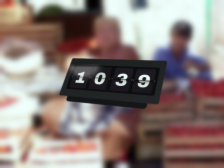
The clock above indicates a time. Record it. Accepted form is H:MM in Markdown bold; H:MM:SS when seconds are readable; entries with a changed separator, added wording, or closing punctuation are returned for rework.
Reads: **10:39**
